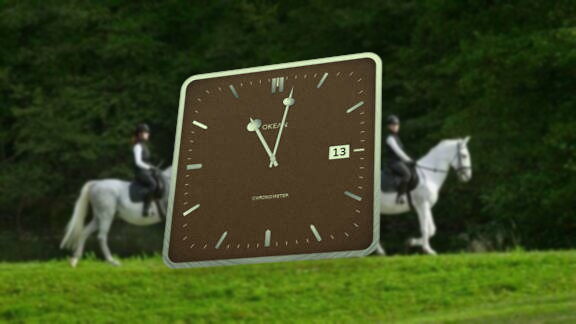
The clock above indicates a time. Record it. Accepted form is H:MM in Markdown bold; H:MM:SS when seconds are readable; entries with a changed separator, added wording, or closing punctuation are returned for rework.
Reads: **11:02**
